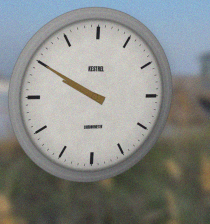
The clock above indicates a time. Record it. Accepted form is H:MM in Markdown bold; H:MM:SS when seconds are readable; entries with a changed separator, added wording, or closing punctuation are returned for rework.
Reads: **9:50**
